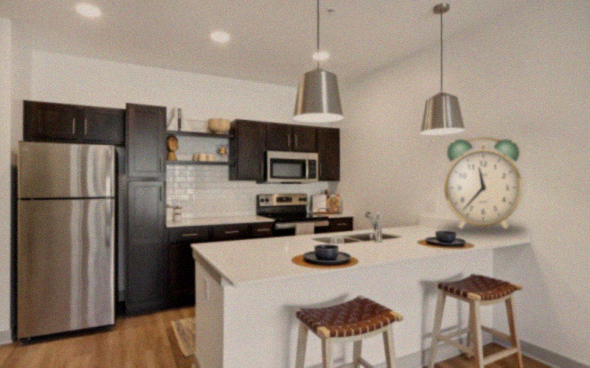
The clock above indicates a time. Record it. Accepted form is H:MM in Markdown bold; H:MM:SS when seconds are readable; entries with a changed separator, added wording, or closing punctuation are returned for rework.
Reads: **11:37**
